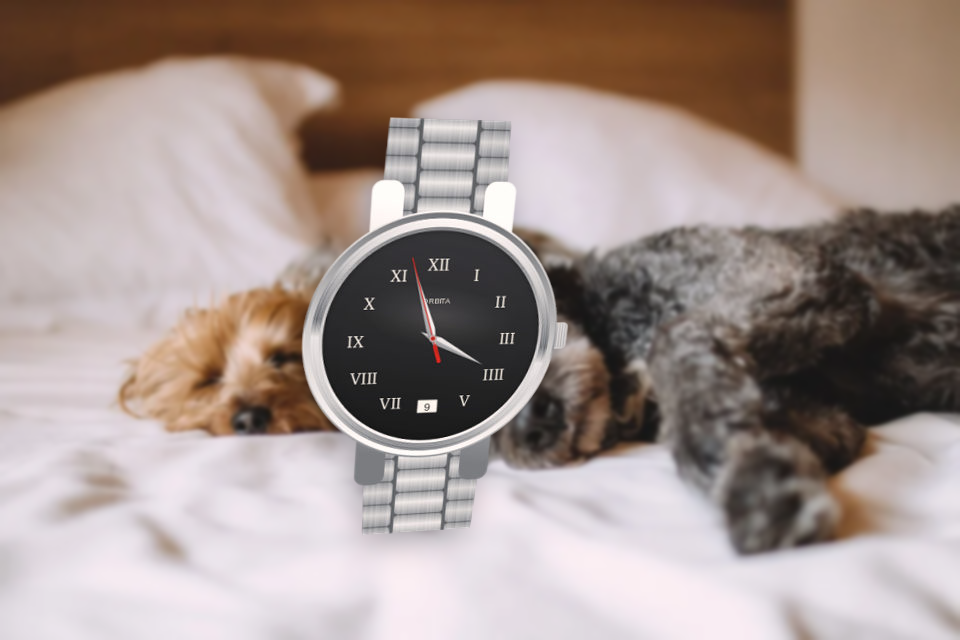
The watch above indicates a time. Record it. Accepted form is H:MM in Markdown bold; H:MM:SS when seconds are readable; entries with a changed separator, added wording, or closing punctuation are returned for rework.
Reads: **3:56:57**
